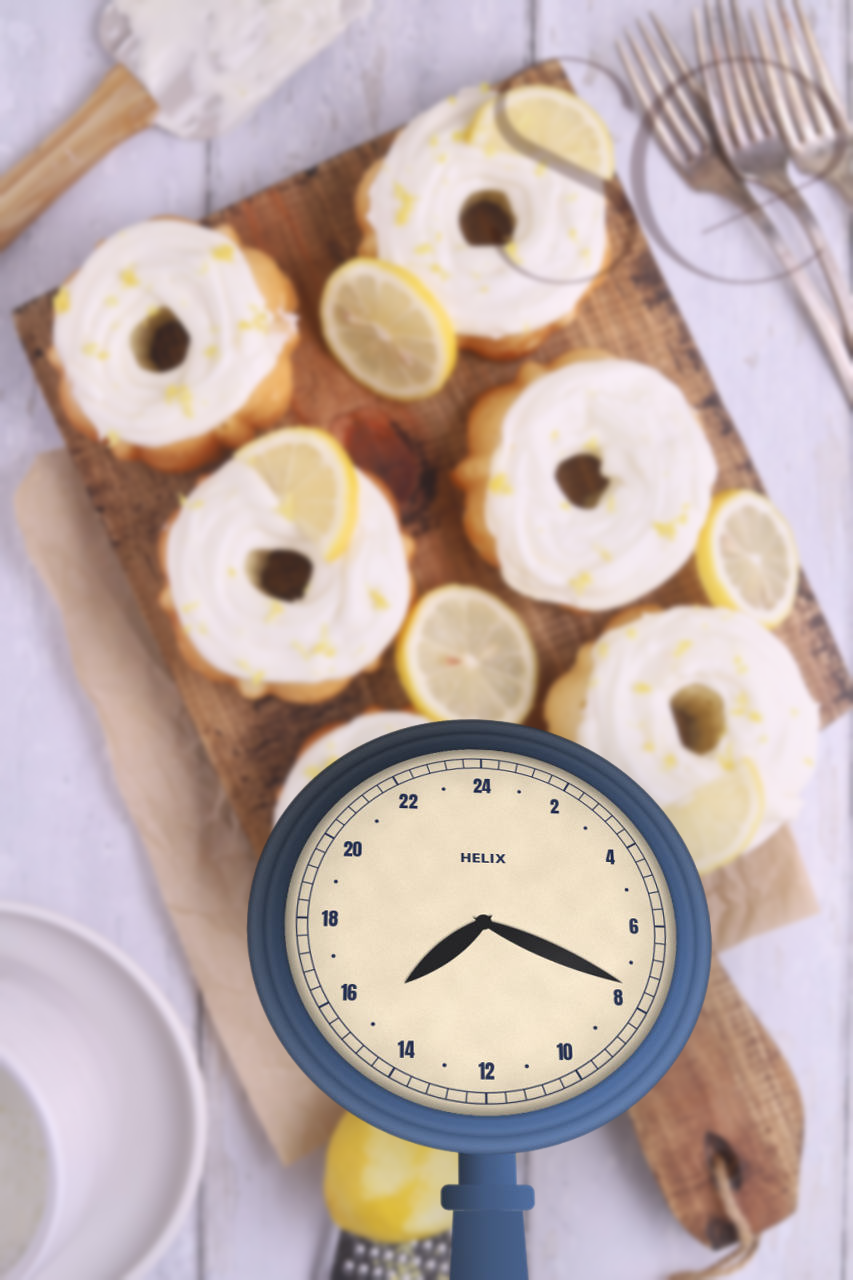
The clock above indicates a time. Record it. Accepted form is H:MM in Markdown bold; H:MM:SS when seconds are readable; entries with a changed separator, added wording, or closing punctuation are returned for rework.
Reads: **15:19**
